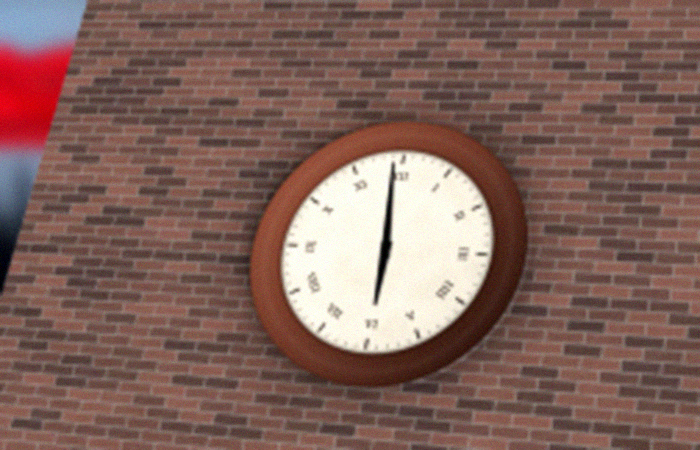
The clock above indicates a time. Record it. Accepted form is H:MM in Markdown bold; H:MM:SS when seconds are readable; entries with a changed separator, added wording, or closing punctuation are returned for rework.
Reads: **5:59**
